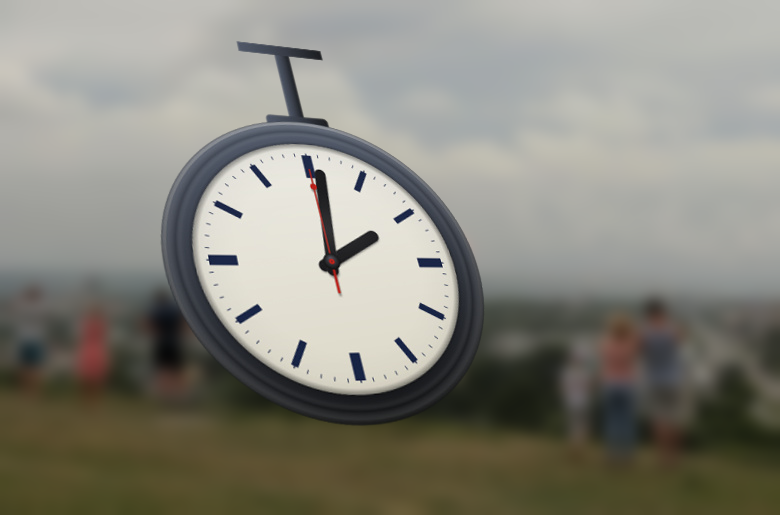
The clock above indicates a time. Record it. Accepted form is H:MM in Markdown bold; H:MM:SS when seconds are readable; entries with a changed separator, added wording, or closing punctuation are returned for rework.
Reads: **2:01:00**
